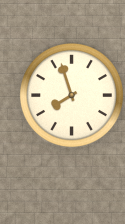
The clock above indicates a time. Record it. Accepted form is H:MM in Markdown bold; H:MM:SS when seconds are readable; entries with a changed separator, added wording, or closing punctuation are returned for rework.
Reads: **7:57**
